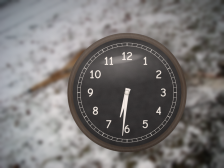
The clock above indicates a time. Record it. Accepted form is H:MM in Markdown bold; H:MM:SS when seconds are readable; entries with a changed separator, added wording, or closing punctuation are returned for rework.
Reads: **6:31**
